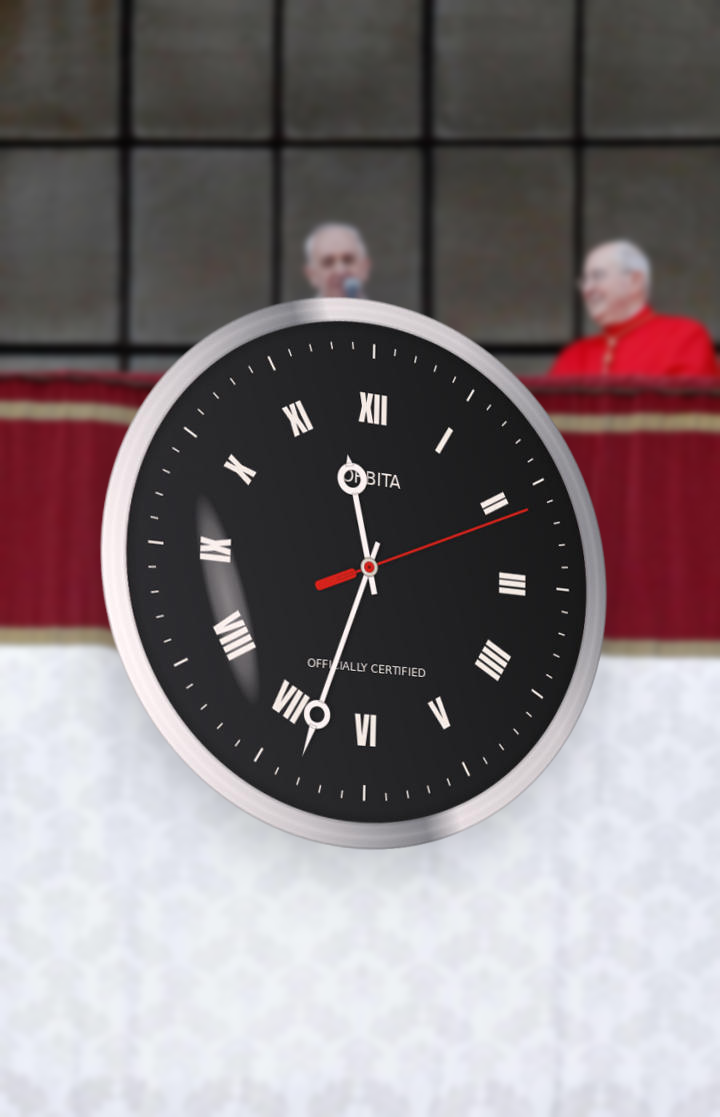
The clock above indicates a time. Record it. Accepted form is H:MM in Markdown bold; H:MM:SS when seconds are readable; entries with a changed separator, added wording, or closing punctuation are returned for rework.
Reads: **11:33:11**
